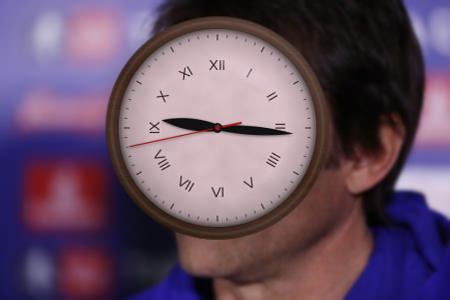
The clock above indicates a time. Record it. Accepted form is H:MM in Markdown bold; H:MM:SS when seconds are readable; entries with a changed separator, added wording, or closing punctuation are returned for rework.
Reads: **9:15:43**
